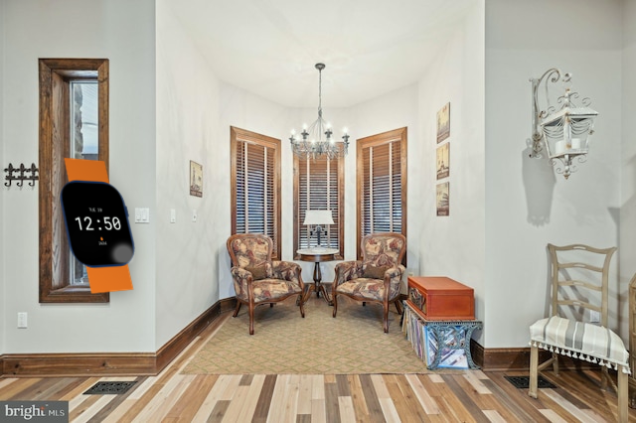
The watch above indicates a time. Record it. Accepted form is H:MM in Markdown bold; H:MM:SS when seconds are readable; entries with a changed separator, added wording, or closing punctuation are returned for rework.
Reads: **12:50**
